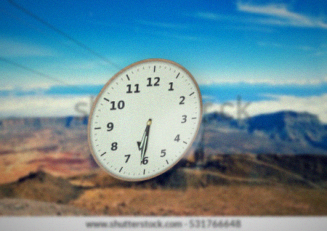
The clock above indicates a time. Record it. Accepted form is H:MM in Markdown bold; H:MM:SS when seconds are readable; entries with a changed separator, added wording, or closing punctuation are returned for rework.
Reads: **6:31**
